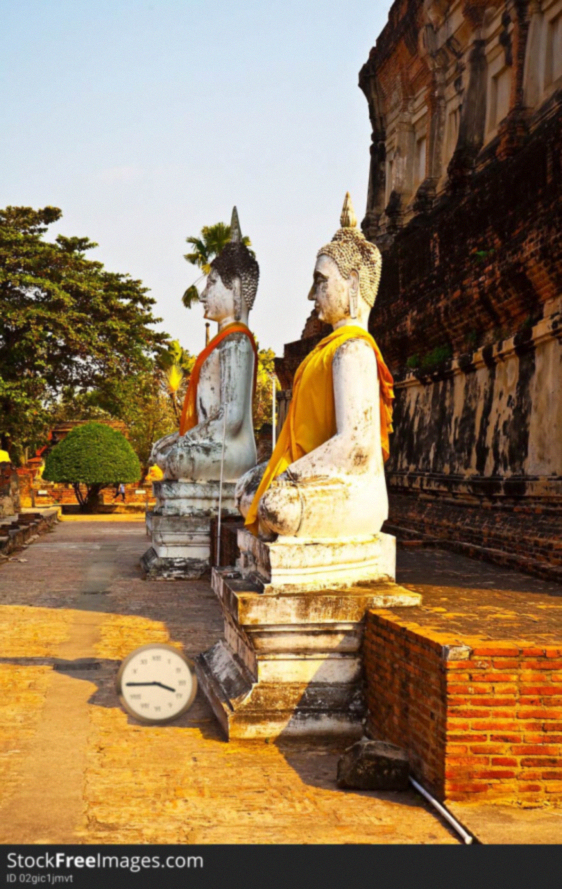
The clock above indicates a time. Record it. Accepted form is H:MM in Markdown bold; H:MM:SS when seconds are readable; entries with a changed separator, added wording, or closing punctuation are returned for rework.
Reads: **3:45**
